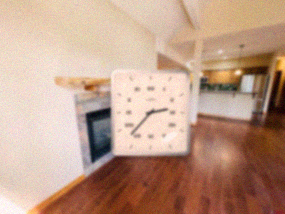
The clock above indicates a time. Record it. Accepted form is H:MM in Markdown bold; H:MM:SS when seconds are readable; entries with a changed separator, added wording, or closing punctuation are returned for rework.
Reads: **2:37**
